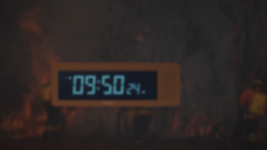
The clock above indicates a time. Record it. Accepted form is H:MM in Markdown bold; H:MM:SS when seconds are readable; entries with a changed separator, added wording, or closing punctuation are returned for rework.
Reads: **9:50**
